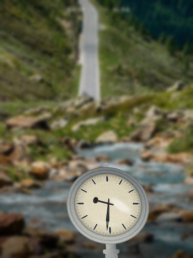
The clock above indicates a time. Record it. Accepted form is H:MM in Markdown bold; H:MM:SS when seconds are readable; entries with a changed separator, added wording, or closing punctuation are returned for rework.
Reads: **9:31**
